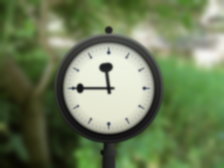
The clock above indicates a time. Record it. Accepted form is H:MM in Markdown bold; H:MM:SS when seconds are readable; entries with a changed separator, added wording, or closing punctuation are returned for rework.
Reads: **11:45**
